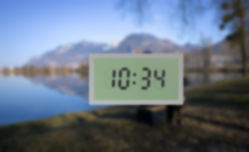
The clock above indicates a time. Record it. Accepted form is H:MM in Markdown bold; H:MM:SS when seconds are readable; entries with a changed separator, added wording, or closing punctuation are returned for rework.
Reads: **10:34**
